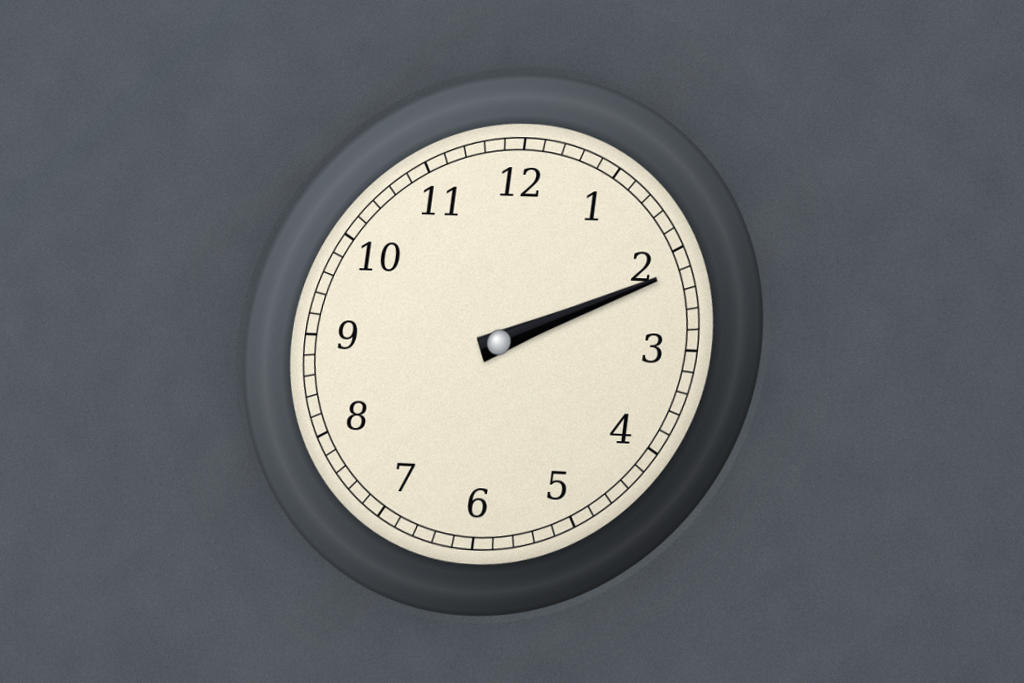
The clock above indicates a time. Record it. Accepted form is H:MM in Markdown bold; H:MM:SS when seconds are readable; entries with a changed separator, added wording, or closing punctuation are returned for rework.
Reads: **2:11**
